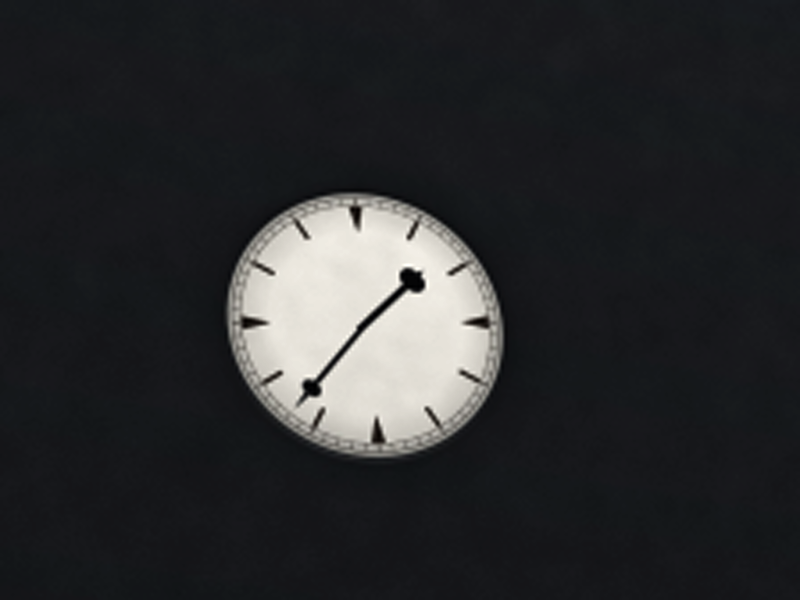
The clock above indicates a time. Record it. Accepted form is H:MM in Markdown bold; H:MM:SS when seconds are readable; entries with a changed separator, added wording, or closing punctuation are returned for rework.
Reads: **1:37**
